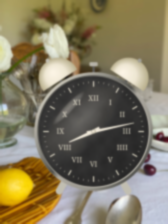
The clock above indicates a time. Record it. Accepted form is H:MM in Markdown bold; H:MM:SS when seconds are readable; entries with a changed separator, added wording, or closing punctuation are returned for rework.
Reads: **8:13**
